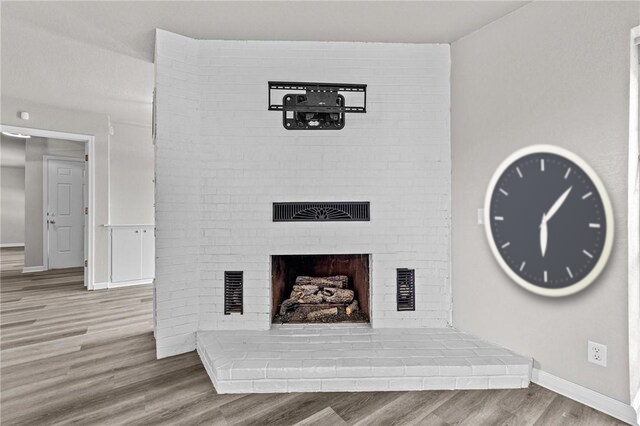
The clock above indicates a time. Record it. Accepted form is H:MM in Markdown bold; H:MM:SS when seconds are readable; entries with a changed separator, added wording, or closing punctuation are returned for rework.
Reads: **6:07**
